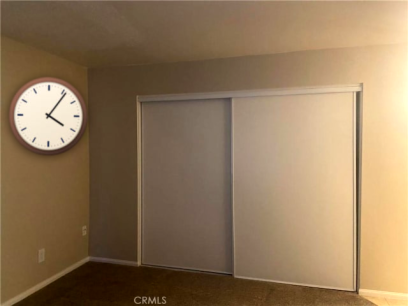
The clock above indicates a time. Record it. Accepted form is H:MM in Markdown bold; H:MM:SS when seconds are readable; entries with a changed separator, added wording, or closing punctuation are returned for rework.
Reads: **4:06**
